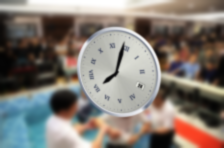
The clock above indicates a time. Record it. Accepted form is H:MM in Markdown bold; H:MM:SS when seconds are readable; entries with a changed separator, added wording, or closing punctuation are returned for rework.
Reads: **6:59**
